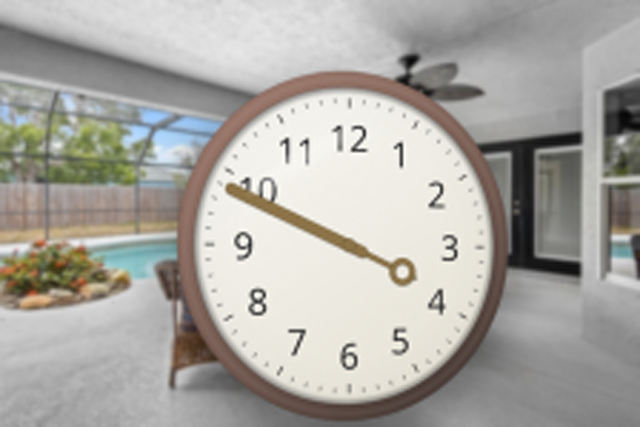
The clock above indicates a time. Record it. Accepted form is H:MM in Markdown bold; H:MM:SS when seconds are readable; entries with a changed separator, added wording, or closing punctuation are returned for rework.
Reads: **3:49**
